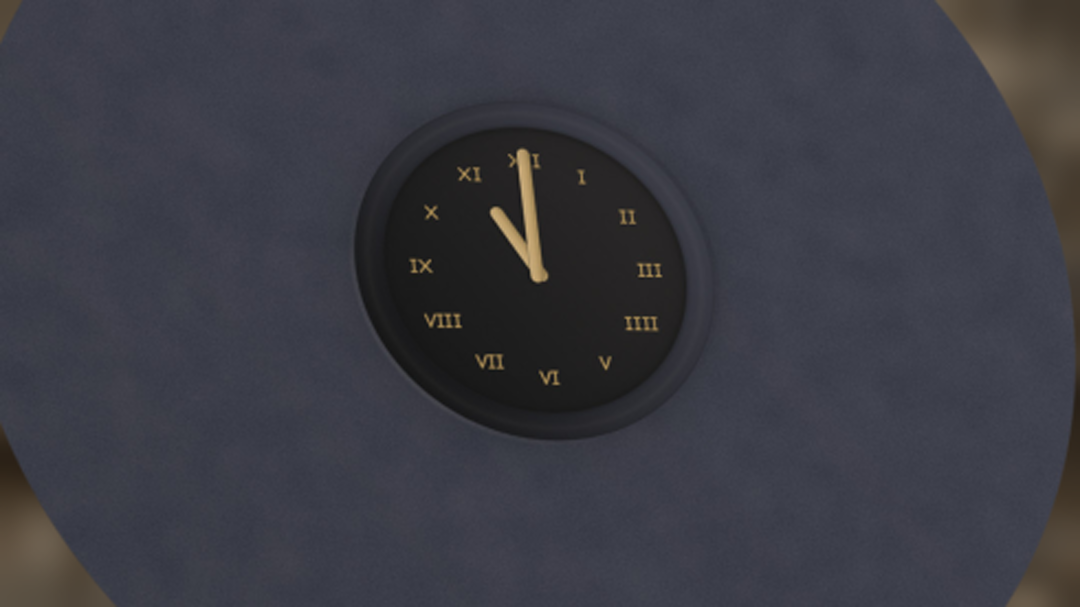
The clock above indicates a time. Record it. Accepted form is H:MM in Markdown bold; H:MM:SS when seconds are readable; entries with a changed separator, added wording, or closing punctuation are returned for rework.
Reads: **11:00**
